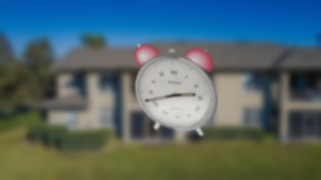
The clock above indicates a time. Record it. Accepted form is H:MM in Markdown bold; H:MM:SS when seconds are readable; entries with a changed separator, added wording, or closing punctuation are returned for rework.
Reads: **2:42**
